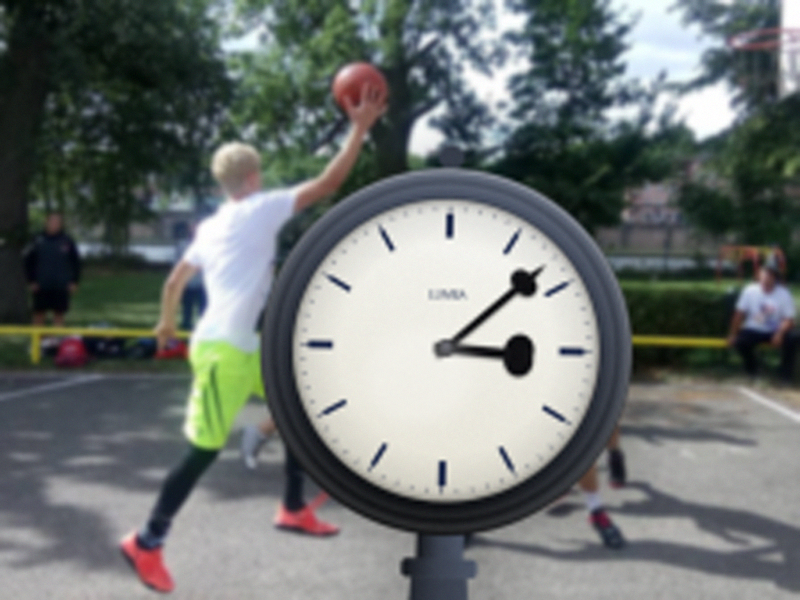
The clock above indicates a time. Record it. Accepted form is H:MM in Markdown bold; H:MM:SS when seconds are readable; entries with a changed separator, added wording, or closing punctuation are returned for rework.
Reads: **3:08**
